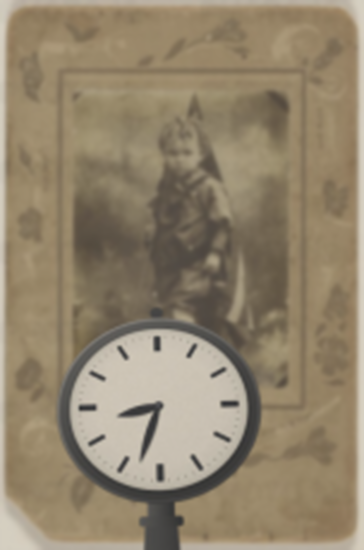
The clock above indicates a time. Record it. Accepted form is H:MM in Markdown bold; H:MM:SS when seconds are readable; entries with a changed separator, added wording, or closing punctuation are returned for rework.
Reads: **8:33**
